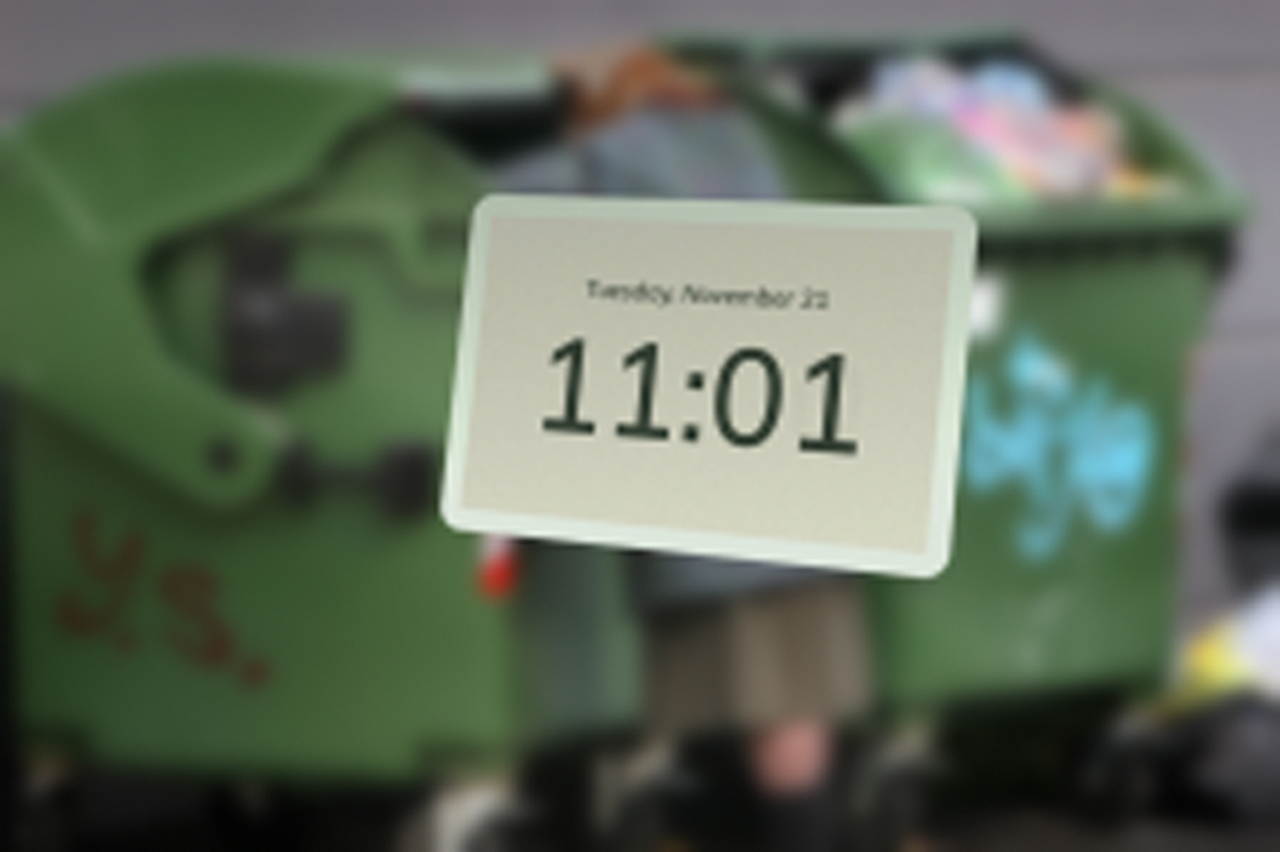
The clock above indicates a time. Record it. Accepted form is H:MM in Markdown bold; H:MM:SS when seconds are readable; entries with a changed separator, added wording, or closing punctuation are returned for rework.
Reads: **11:01**
